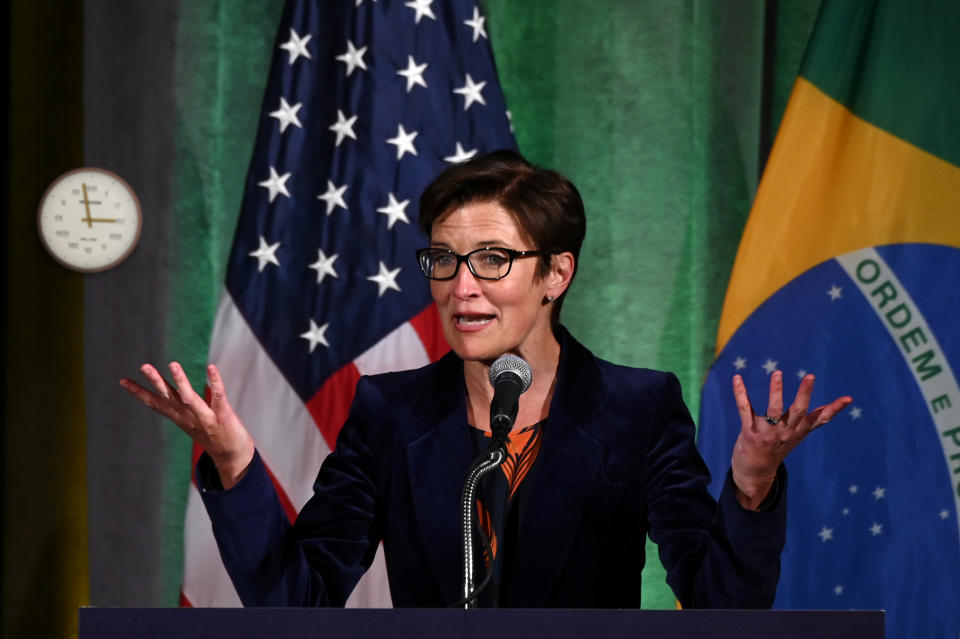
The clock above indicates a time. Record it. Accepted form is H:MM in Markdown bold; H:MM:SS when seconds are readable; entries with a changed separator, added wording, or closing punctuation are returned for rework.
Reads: **2:58**
